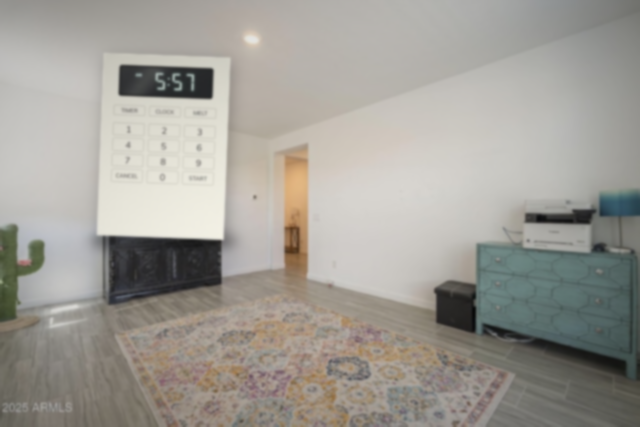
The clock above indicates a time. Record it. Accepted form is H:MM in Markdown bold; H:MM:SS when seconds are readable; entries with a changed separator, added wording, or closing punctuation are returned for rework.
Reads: **5:57**
